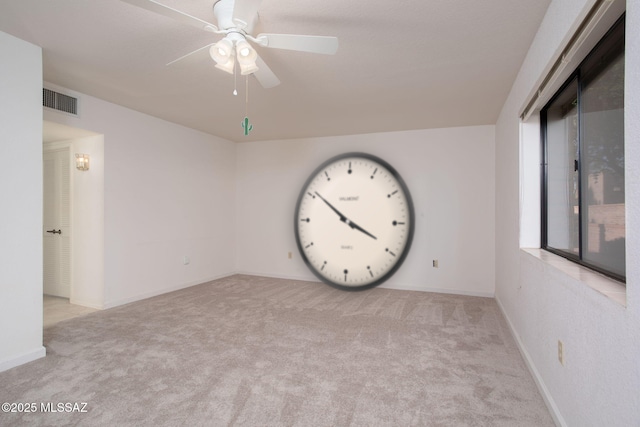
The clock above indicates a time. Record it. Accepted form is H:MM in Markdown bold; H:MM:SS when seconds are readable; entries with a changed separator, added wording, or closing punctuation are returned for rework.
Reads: **3:51**
